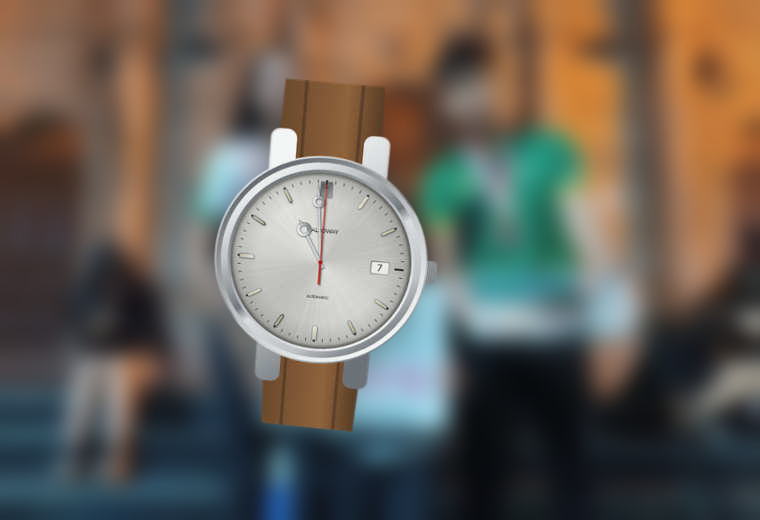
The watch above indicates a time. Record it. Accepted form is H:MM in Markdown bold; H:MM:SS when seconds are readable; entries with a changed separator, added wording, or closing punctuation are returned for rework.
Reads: **10:59:00**
